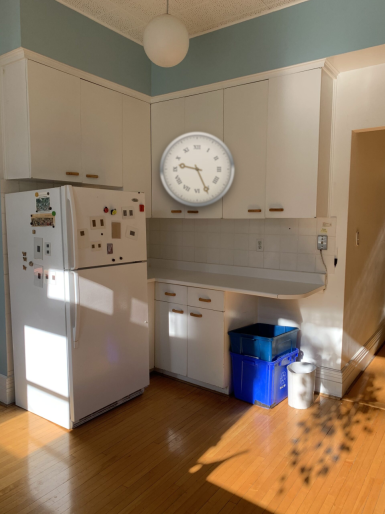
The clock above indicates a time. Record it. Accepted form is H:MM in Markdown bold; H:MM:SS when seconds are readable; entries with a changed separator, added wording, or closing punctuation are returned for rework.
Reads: **9:26**
